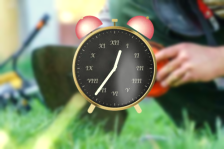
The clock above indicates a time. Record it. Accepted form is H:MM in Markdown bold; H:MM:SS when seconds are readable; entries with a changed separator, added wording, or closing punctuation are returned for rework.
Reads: **12:36**
